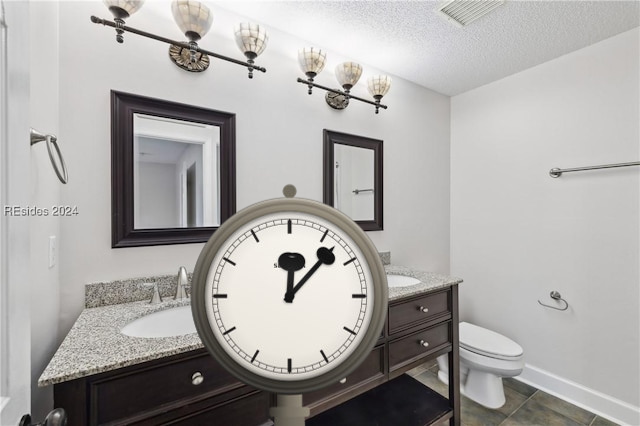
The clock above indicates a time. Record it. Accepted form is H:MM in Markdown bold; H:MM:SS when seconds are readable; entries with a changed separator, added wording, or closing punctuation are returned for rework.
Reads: **12:07**
